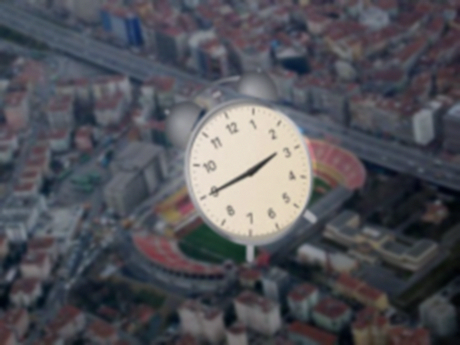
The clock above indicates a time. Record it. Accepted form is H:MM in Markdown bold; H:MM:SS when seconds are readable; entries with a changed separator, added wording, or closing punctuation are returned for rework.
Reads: **2:45**
